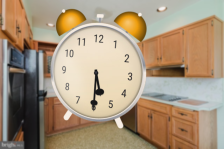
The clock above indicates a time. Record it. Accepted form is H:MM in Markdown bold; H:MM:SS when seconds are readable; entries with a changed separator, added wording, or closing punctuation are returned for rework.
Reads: **5:30**
